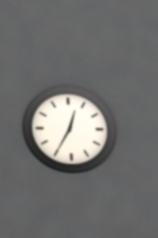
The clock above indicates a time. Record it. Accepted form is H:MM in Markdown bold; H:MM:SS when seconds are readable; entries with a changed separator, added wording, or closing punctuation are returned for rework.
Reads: **12:35**
